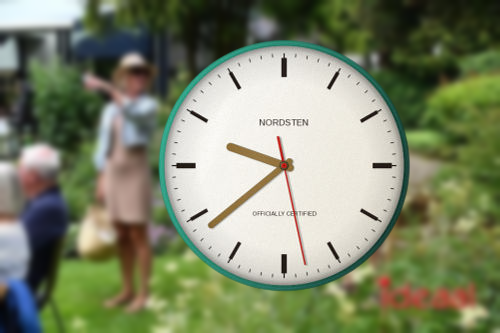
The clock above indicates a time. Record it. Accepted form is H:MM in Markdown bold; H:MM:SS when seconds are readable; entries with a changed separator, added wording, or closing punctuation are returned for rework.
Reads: **9:38:28**
